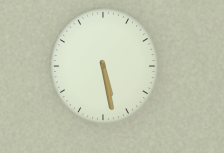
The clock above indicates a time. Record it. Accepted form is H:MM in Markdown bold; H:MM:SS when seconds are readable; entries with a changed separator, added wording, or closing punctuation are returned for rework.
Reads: **5:28**
